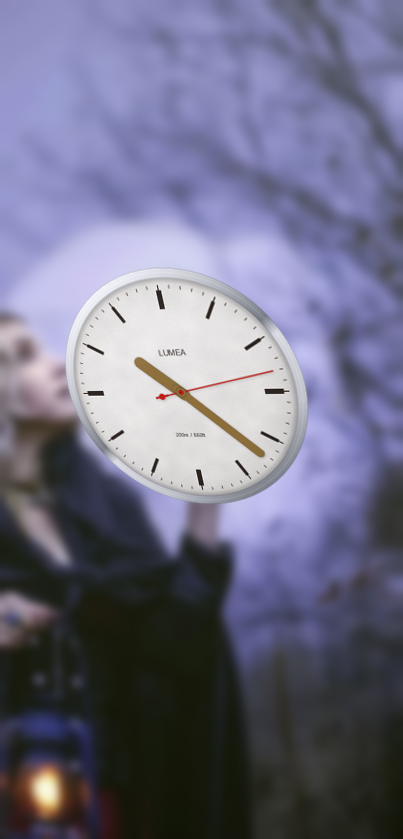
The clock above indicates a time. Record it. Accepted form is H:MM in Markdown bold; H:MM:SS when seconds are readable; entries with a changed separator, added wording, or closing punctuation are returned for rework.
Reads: **10:22:13**
